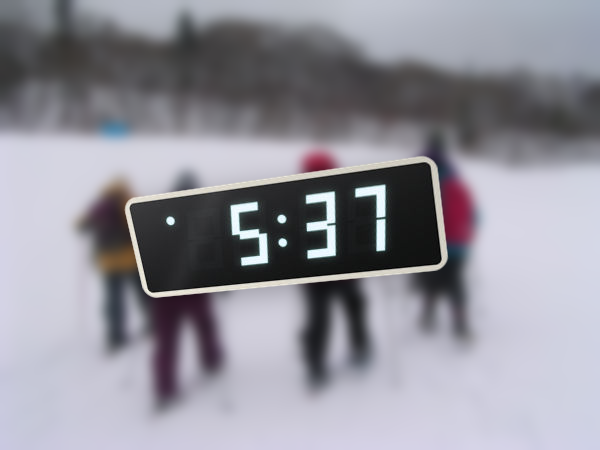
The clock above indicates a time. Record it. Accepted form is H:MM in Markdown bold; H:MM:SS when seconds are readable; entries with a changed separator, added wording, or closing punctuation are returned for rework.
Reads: **5:37**
